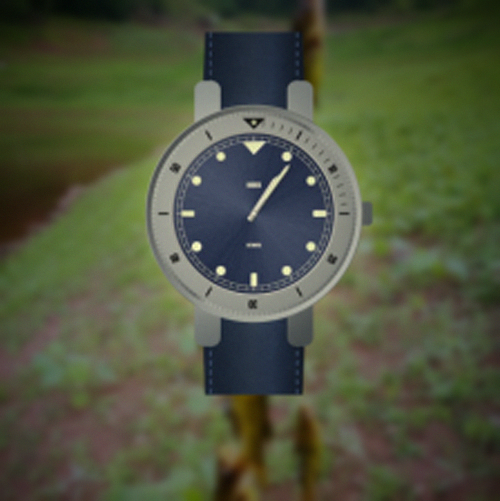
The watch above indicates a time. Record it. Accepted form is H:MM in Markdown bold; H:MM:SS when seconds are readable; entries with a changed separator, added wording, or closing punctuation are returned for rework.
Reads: **1:06**
